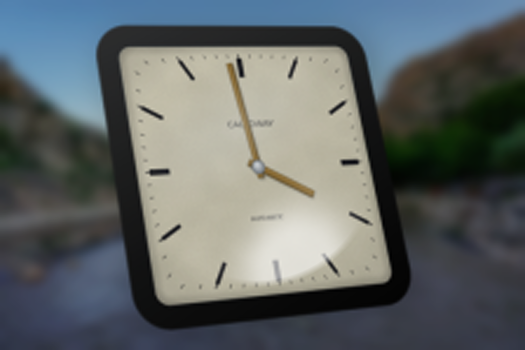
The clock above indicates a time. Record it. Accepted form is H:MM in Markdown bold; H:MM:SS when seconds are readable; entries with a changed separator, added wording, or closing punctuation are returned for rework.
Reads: **3:59**
